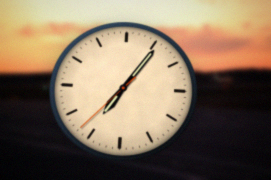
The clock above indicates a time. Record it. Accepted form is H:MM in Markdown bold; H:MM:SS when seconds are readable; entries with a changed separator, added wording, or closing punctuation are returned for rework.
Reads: **7:05:37**
